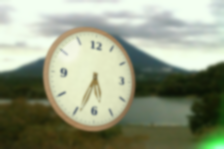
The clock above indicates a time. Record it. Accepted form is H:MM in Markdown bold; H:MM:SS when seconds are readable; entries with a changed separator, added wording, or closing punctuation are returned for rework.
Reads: **5:34**
